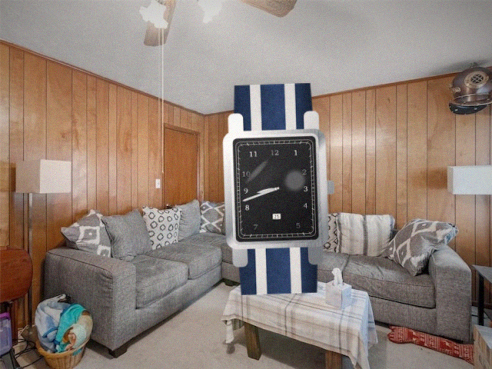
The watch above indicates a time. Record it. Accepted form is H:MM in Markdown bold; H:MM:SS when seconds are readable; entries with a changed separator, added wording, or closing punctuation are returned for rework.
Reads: **8:42**
